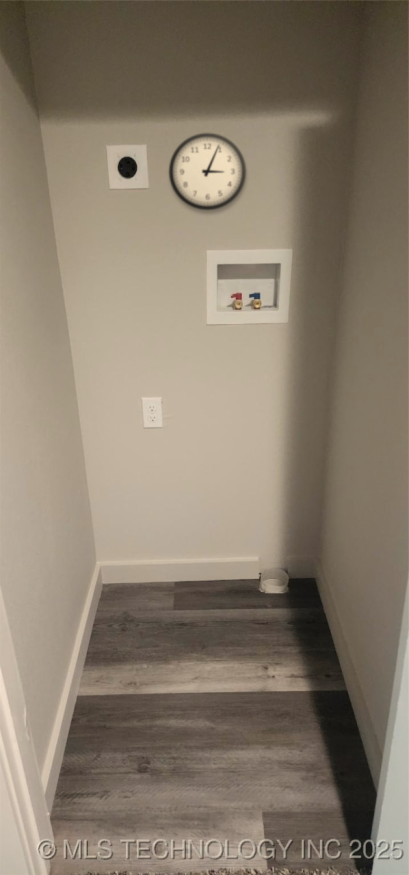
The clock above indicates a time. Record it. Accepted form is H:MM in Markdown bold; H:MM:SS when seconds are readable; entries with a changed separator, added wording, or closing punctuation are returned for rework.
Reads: **3:04**
